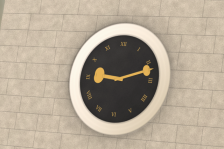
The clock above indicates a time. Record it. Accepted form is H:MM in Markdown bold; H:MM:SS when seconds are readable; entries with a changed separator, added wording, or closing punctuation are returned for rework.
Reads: **9:12**
